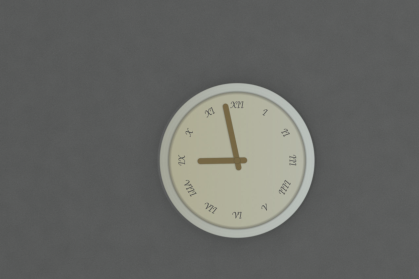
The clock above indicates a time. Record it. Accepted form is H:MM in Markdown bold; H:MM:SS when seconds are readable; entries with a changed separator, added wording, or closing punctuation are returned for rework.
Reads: **8:58**
